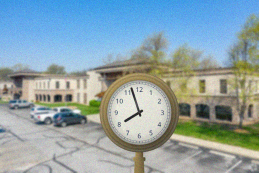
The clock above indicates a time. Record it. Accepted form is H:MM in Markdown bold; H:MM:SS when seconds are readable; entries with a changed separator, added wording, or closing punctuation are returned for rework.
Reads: **7:57**
